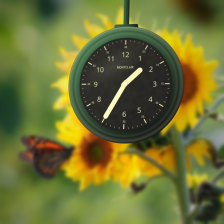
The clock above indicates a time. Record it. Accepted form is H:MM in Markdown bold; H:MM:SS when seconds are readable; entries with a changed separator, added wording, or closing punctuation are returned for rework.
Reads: **1:35**
